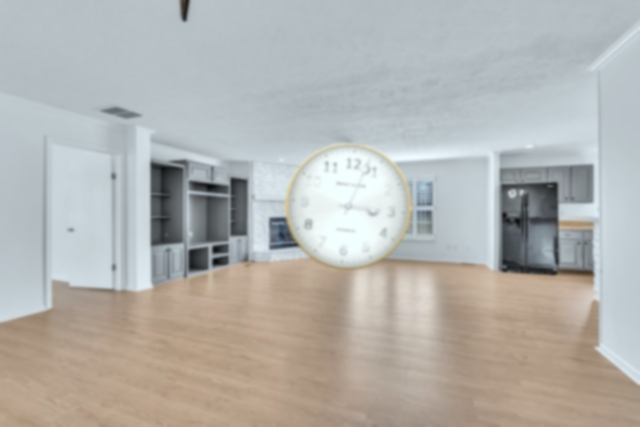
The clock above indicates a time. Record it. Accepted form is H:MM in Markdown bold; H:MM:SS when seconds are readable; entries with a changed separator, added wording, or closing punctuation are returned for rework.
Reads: **3:03**
